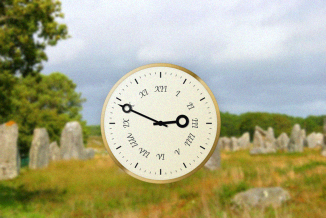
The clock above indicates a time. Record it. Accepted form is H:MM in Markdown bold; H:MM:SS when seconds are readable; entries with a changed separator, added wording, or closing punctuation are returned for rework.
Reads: **2:49**
